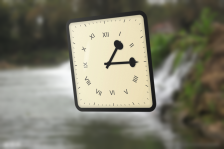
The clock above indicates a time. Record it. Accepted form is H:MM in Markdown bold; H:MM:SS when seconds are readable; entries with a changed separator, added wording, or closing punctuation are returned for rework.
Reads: **1:15**
